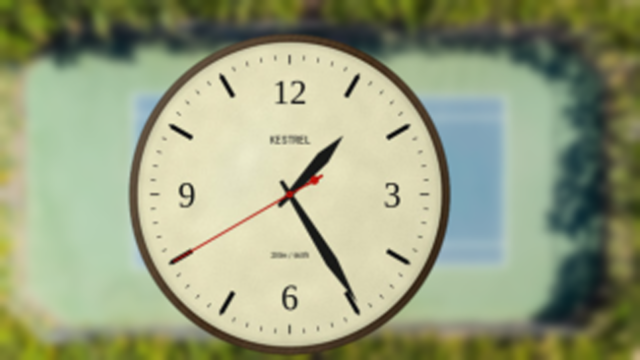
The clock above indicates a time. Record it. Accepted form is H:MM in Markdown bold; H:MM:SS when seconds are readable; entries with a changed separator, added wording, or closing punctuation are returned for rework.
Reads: **1:24:40**
